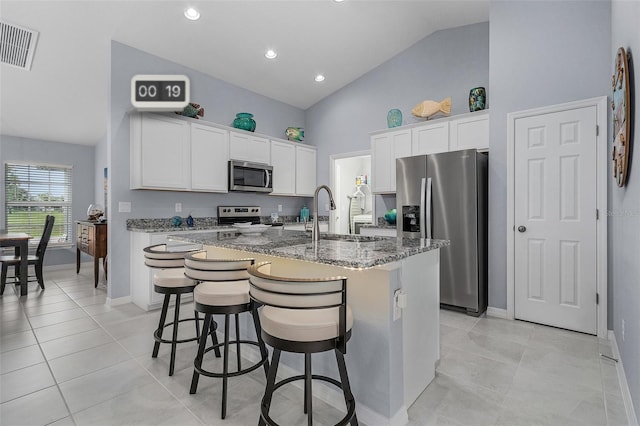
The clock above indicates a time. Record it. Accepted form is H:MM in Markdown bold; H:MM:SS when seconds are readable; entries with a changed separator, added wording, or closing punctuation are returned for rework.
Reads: **0:19**
